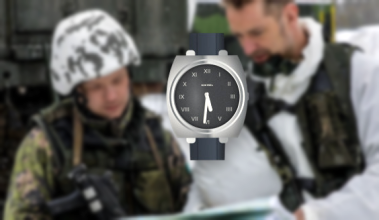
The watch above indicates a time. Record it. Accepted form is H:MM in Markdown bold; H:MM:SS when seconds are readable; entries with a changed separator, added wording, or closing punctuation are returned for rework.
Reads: **5:31**
